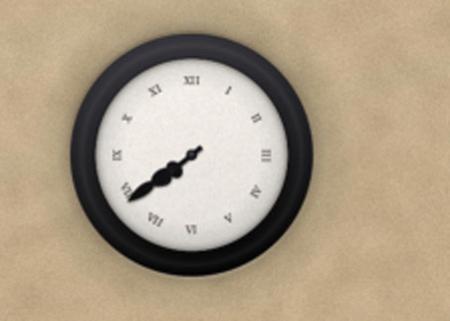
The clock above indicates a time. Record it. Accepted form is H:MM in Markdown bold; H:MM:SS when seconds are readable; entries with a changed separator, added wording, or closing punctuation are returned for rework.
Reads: **7:39**
